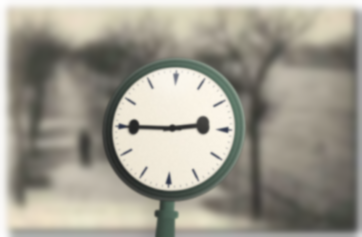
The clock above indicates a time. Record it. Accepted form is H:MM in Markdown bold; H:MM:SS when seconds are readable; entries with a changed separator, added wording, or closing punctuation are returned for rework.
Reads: **2:45**
